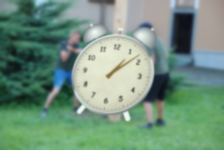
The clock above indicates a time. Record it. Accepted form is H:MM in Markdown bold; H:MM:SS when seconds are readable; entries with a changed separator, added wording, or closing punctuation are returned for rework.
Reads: **1:08**
